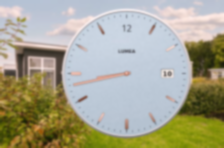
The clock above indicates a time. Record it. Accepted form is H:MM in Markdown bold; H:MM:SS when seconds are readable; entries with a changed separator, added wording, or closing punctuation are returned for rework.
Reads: **8:43**
